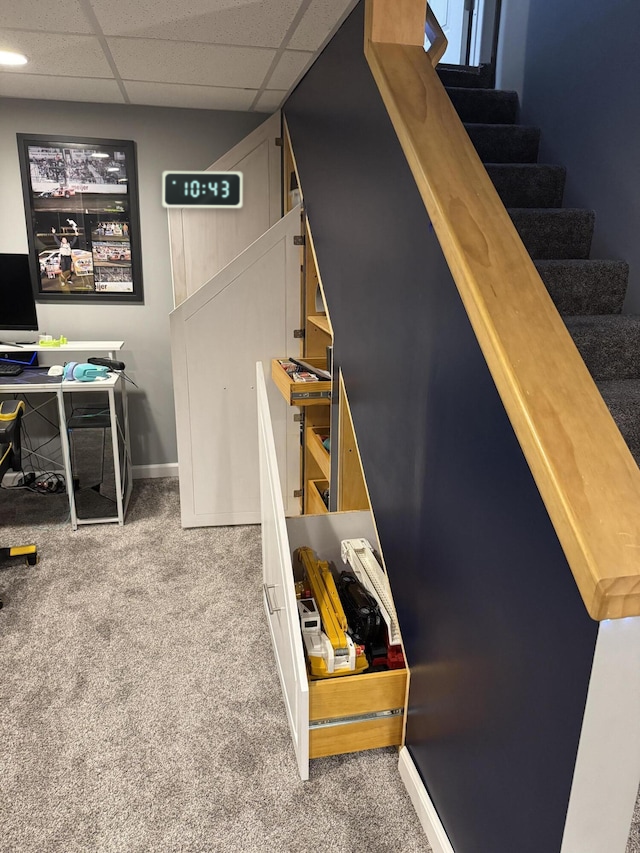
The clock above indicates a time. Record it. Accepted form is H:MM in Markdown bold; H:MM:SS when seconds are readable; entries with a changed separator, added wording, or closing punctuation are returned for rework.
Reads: **10:43**
